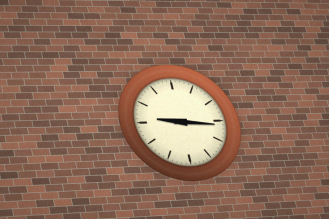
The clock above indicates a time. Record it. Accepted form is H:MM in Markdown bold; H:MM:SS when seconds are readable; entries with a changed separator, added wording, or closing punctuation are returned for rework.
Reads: **9:16**
